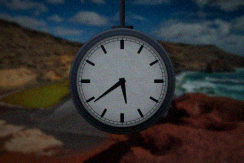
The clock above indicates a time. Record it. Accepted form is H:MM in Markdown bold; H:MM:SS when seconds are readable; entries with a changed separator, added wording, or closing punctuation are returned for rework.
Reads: **5:39**
